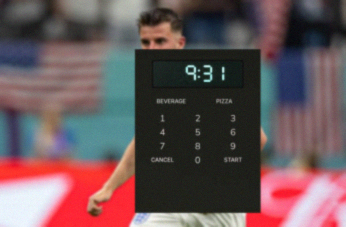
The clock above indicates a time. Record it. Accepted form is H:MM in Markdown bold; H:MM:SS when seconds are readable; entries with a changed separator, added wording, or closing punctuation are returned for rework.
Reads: **9:31**
